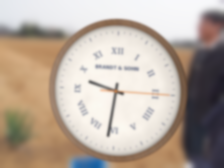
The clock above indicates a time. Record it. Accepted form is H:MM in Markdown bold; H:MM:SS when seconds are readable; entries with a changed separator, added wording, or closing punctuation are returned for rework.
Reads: **9:31:15**
